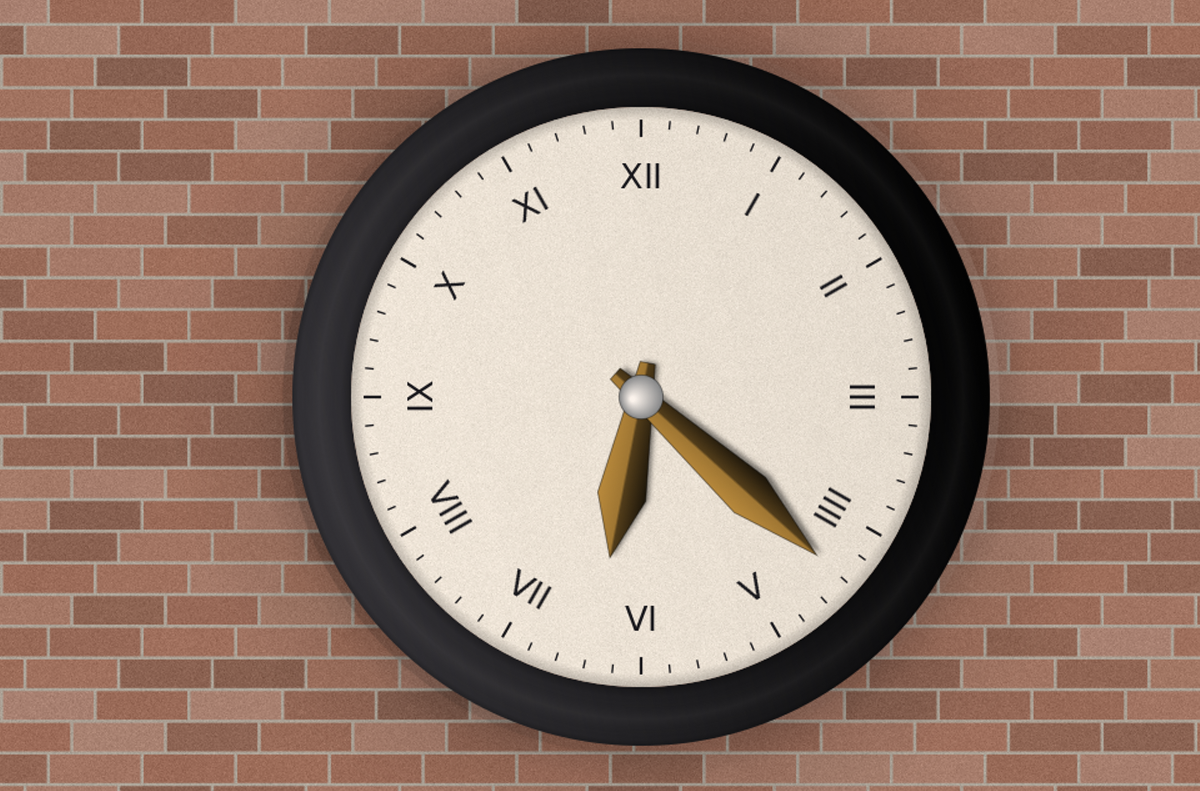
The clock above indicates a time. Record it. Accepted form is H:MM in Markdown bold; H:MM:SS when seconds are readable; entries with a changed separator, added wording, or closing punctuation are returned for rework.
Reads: **6:22**
